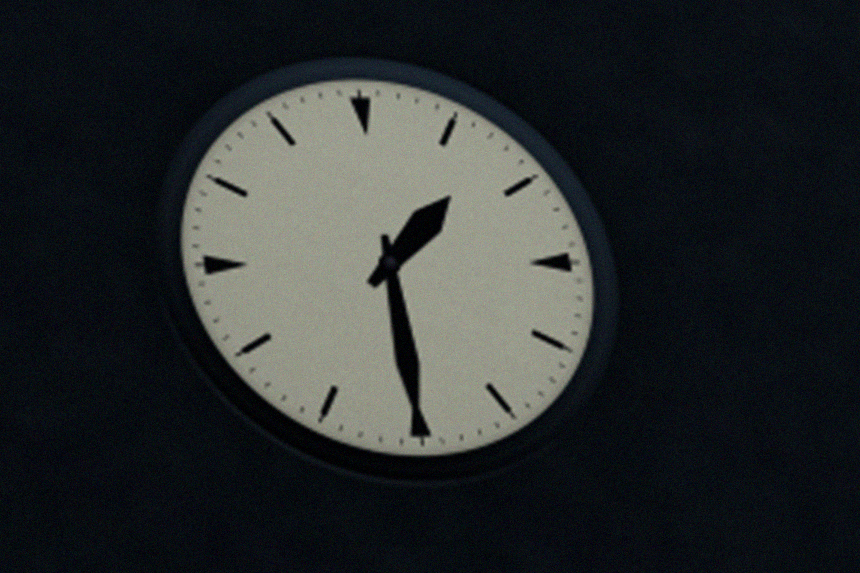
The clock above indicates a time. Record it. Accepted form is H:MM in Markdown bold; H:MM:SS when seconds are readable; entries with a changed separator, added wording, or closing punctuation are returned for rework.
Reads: **1:30**
